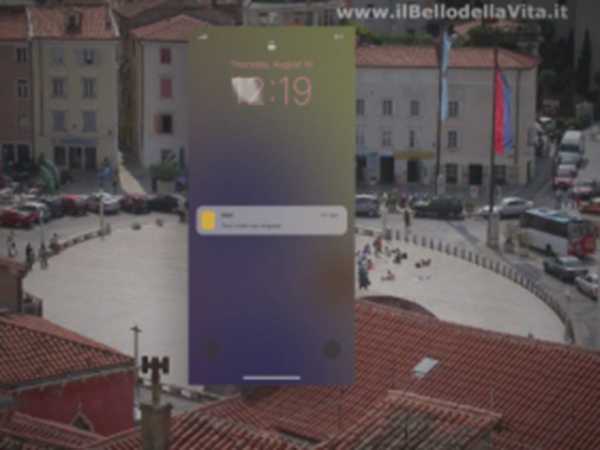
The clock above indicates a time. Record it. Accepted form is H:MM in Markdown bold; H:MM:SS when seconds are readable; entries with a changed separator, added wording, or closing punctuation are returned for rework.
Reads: **12:19**
